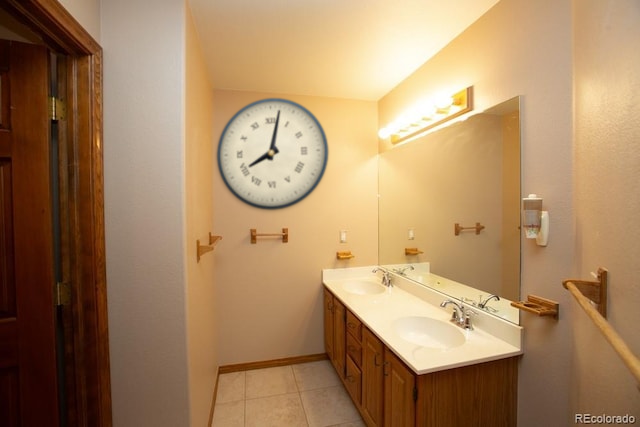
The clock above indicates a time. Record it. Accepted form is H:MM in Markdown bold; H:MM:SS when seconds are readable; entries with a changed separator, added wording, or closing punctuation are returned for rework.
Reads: **8:02**
